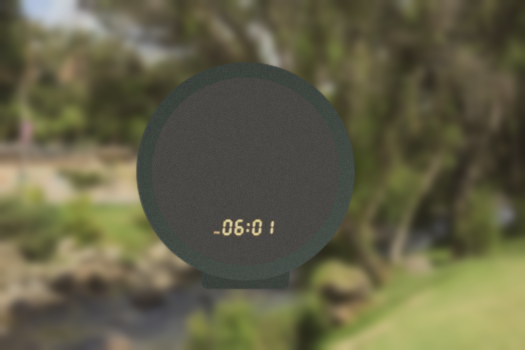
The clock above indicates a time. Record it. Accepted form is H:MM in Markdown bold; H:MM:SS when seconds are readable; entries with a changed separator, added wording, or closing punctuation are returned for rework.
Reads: **6:01**
